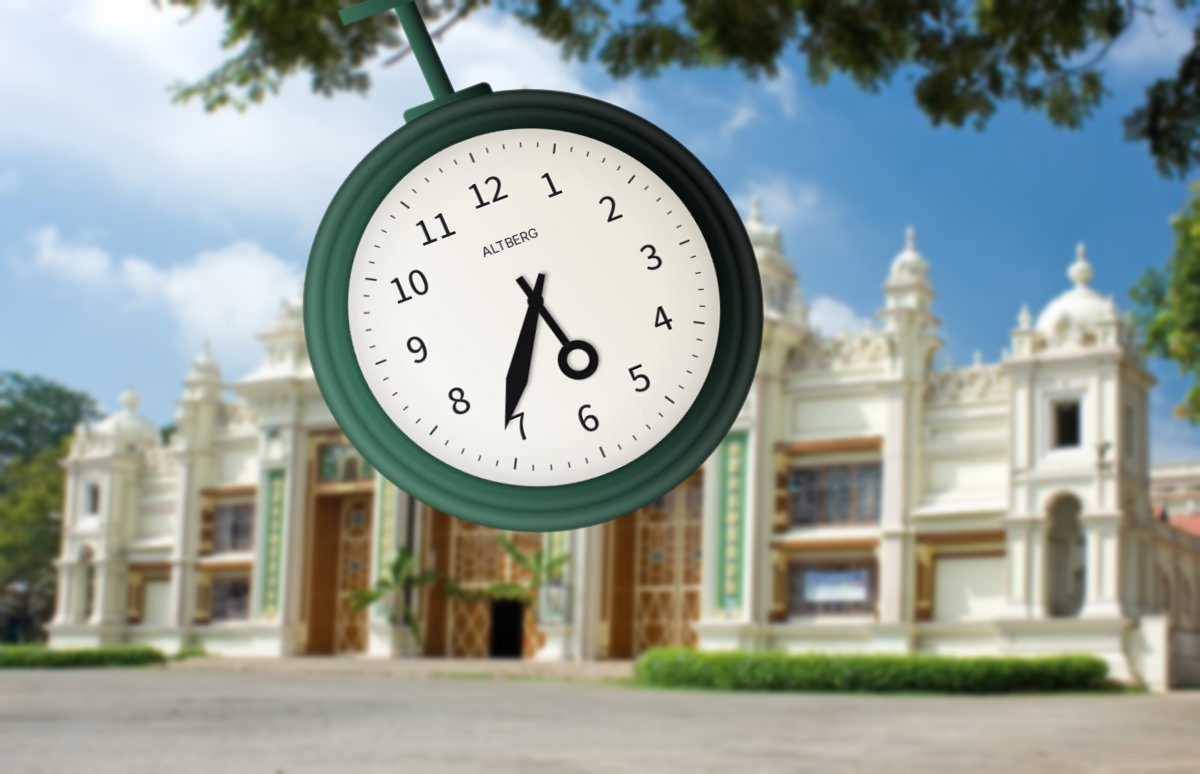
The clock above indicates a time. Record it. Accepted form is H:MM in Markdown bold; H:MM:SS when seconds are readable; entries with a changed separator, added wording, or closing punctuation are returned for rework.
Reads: **5:36**
